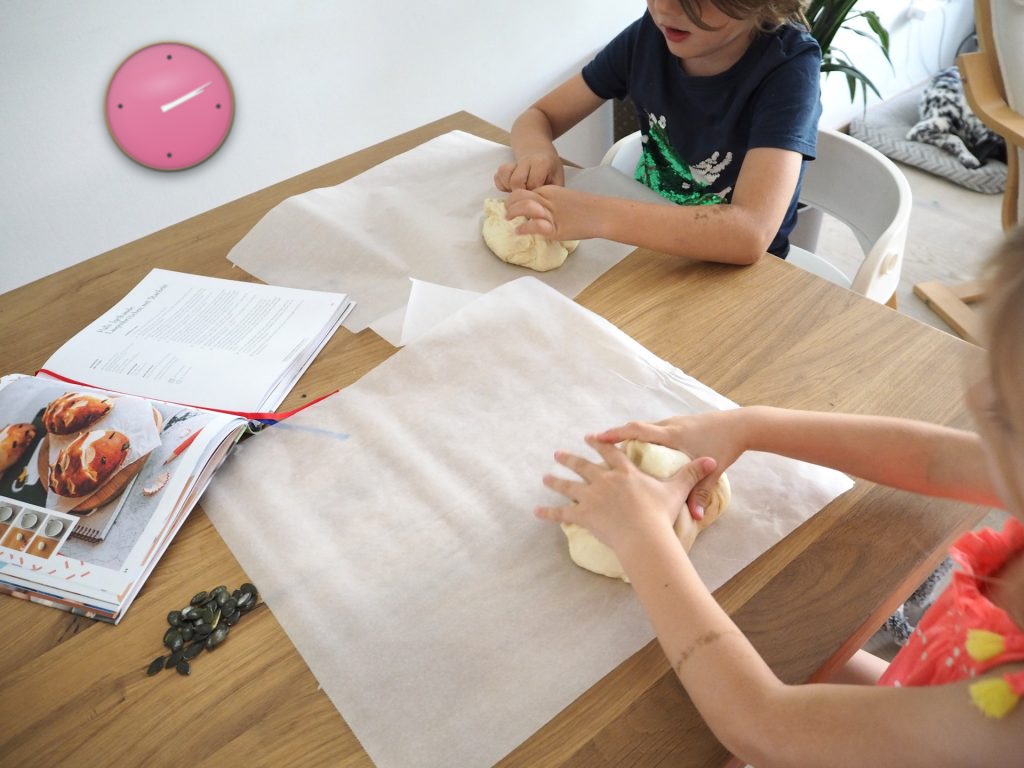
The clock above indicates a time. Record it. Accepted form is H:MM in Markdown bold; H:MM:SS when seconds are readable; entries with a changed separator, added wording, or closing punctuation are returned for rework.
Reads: **2:10**
